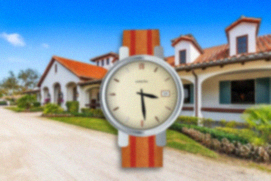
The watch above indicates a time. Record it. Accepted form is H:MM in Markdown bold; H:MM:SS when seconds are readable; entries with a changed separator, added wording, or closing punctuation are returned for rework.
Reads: **3:29**
